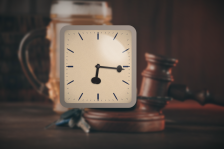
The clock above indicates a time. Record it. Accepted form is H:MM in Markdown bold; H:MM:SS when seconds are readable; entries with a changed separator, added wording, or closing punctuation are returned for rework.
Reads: **6:16**
